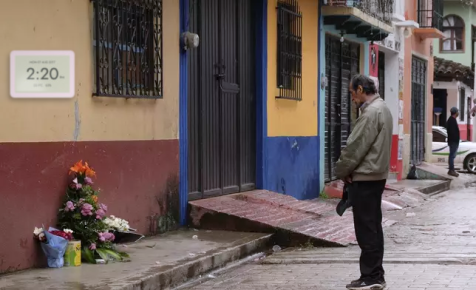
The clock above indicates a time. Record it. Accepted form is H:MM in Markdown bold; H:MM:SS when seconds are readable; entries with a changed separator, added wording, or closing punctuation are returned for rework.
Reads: **2:20**
